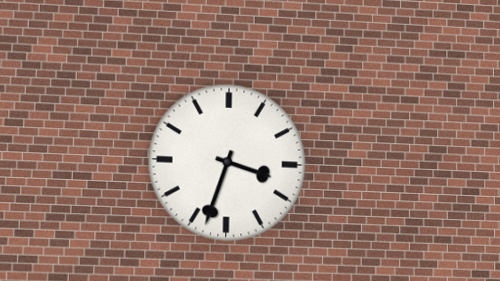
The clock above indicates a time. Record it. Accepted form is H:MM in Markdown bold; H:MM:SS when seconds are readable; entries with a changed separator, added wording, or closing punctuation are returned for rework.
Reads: **3:33**
